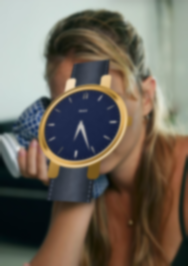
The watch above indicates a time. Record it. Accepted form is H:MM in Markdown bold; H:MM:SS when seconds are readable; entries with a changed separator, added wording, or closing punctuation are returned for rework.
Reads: **6:26**
